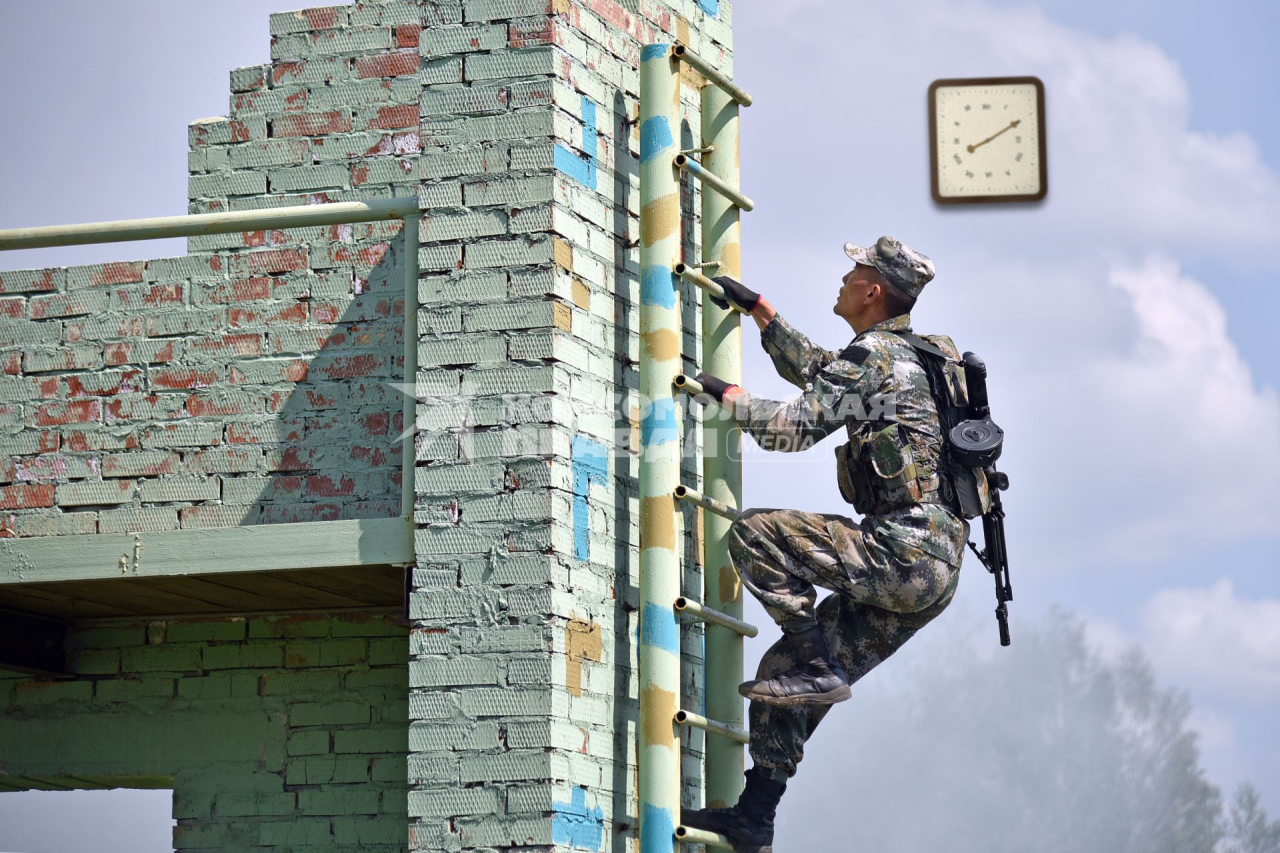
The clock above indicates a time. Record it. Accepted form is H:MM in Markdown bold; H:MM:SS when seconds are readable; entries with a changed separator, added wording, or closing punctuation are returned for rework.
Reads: **8:10**
